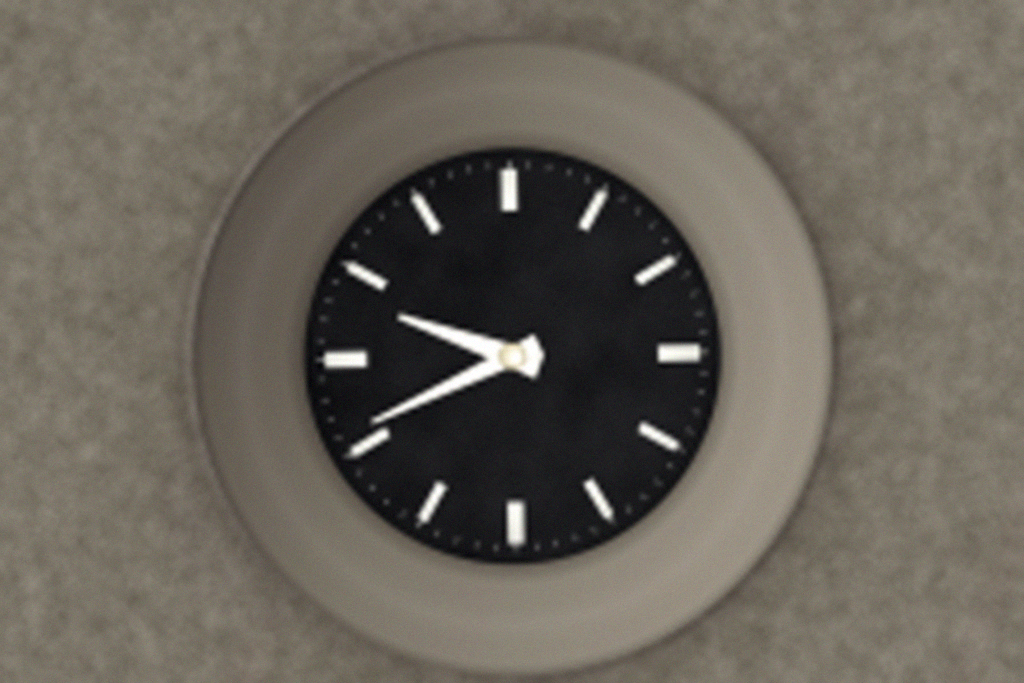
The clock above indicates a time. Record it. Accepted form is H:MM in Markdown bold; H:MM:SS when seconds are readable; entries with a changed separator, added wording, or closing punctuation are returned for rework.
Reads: **9:41**
